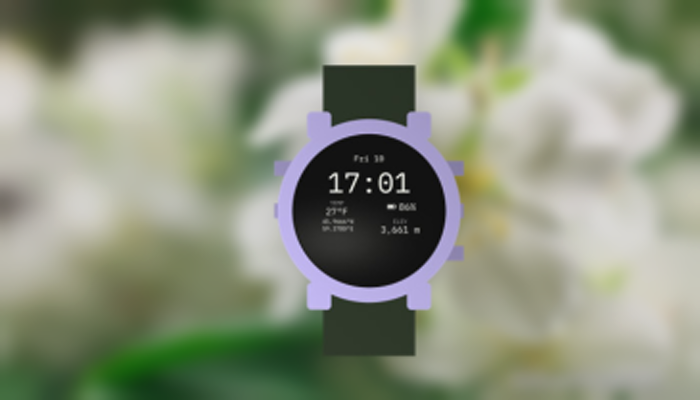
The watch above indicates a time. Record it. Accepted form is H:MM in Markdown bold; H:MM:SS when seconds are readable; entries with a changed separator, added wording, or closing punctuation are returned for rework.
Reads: **17:01**
